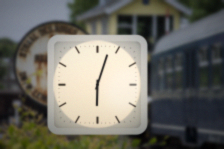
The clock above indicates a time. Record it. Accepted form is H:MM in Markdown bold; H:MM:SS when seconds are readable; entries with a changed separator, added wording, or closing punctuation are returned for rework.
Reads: **6:03**
